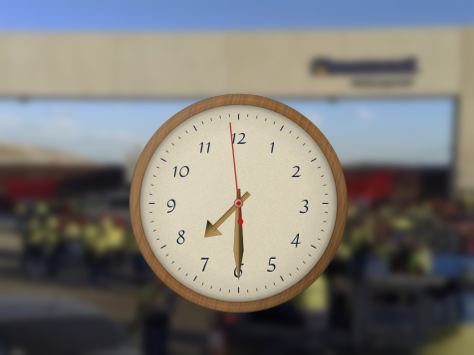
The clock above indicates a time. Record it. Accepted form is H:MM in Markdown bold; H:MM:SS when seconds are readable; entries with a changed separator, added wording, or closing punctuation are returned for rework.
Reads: **7:29:59**
